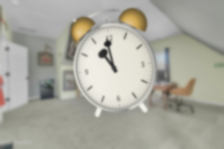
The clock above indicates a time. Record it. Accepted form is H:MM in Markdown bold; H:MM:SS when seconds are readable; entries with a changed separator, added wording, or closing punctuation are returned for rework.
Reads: **10:59**
